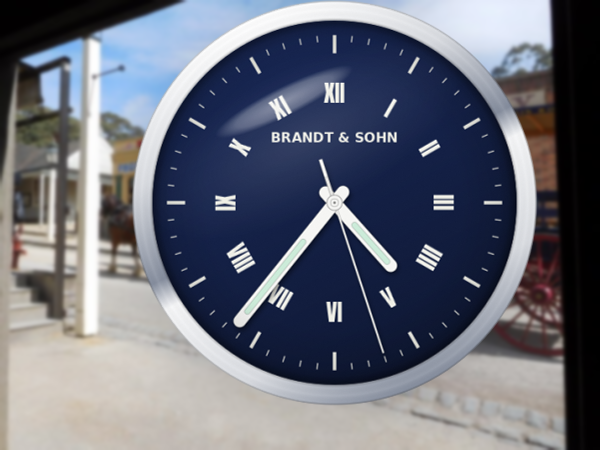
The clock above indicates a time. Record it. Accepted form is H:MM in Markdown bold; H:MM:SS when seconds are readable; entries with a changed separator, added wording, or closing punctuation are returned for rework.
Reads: **4:36:27**
